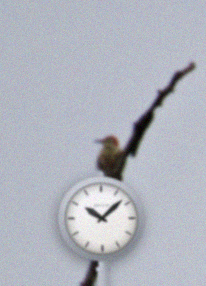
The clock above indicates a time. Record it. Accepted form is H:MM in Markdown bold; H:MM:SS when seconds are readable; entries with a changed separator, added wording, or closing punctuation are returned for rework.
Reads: **10:08**
